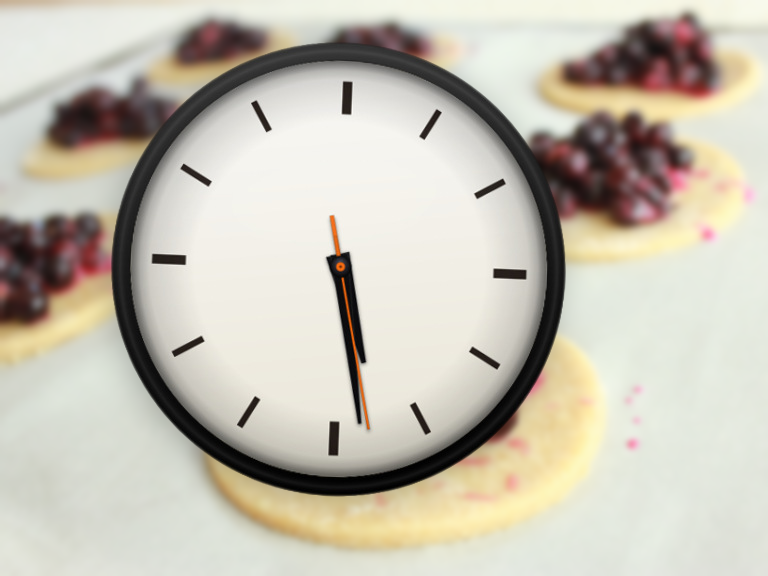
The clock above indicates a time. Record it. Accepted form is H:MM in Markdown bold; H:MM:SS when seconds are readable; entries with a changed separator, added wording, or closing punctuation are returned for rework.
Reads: **5:28:28**
